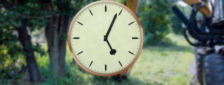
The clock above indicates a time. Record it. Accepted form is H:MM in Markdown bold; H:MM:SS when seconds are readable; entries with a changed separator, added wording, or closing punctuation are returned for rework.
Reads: **5:04**
